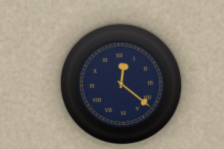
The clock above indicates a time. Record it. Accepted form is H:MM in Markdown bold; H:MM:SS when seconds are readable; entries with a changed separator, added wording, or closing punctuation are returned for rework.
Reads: **12:22**
